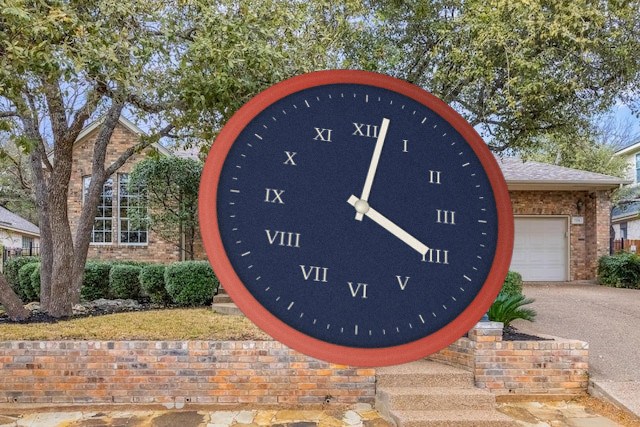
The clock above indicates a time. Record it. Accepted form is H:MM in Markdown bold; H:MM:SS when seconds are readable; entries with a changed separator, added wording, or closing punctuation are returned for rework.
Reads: **4:02**
